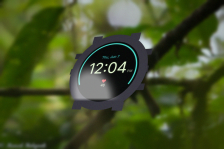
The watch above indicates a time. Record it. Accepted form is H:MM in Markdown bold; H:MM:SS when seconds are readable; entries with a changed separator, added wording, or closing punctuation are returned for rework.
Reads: **12:04**
